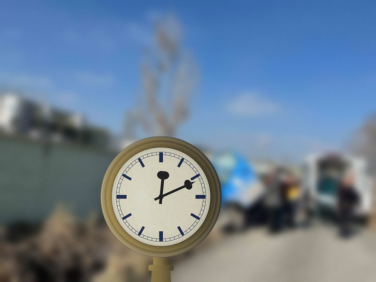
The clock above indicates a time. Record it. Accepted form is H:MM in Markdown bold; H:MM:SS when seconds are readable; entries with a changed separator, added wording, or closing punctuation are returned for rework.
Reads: **12:11**
